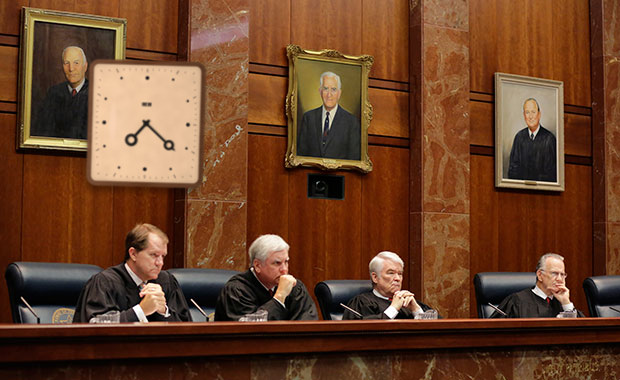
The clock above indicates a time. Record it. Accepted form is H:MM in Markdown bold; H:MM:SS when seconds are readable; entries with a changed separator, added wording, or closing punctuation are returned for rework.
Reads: **7:22**
